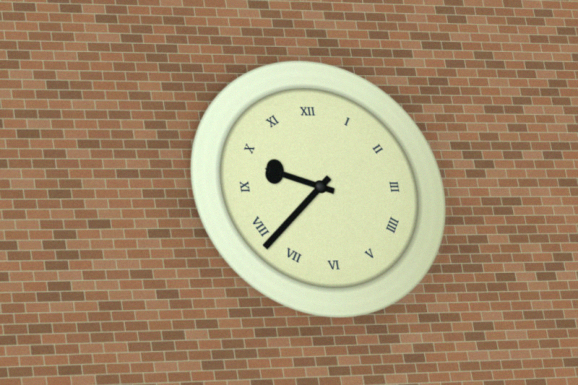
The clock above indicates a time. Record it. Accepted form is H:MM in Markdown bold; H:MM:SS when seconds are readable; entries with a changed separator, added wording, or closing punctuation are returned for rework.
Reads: **9:38**
